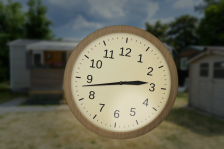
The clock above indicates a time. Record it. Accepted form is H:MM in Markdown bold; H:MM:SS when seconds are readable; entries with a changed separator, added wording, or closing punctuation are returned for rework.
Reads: **2:43**
